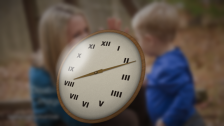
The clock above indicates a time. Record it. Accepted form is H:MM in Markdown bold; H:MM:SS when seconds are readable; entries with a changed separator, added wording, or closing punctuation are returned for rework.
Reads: **8:11**
